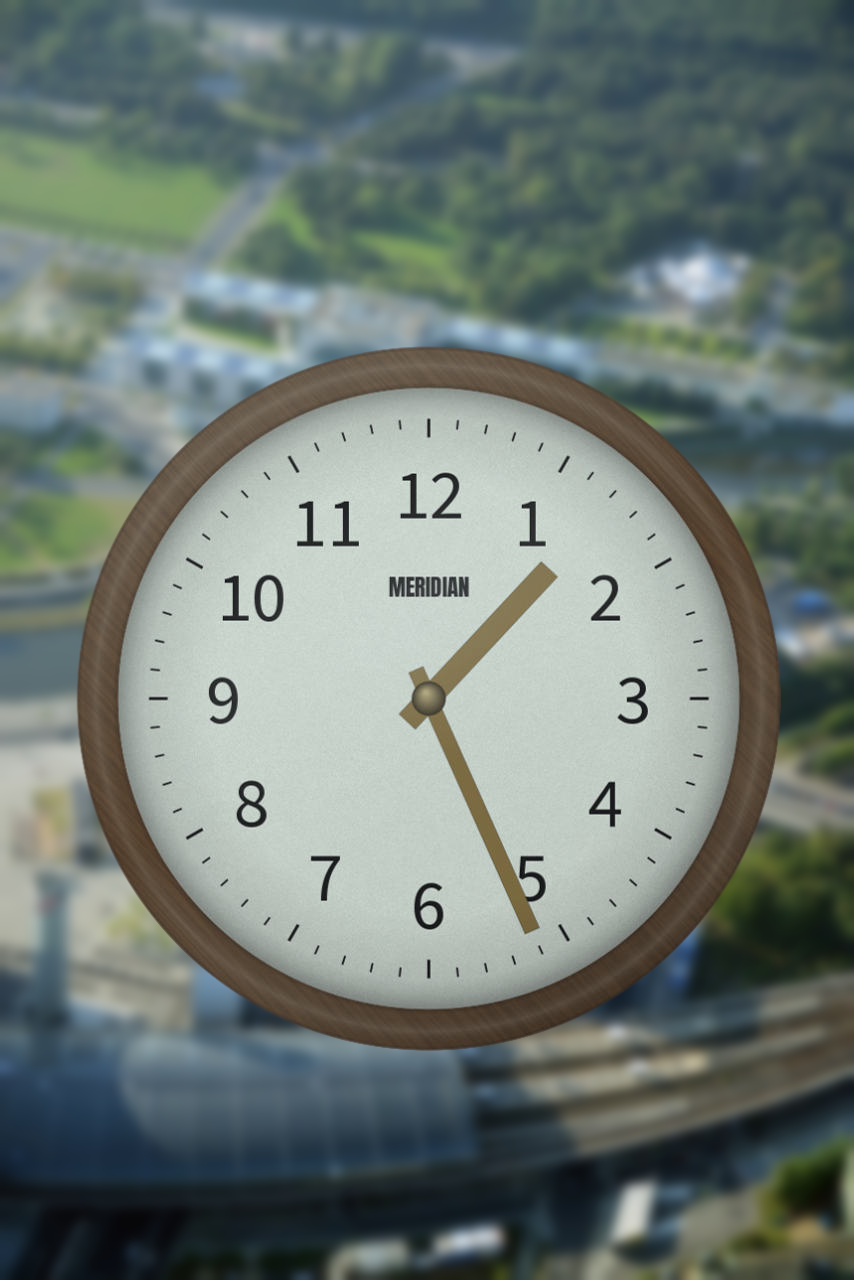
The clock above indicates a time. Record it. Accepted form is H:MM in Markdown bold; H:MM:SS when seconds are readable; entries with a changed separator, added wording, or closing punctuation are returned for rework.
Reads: **1:26**
